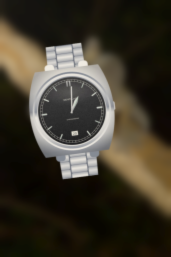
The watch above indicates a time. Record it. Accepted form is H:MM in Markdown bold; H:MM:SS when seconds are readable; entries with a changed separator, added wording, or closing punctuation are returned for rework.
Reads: **1:01**
